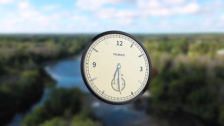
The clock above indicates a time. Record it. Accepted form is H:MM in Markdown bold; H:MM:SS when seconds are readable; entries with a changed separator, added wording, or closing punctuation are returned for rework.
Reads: **6:29**
